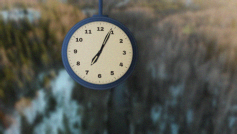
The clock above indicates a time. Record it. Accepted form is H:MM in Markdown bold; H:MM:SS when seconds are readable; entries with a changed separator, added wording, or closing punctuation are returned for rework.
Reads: **7:04**
